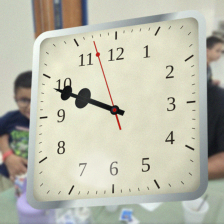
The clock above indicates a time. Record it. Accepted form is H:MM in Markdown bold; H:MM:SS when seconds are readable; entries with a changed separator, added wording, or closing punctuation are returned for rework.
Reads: **9:48:57**
